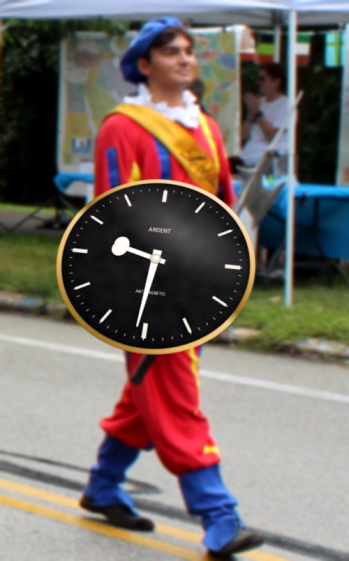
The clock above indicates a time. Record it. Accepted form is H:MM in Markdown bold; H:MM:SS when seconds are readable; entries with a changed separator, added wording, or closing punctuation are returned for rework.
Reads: **9:31**
